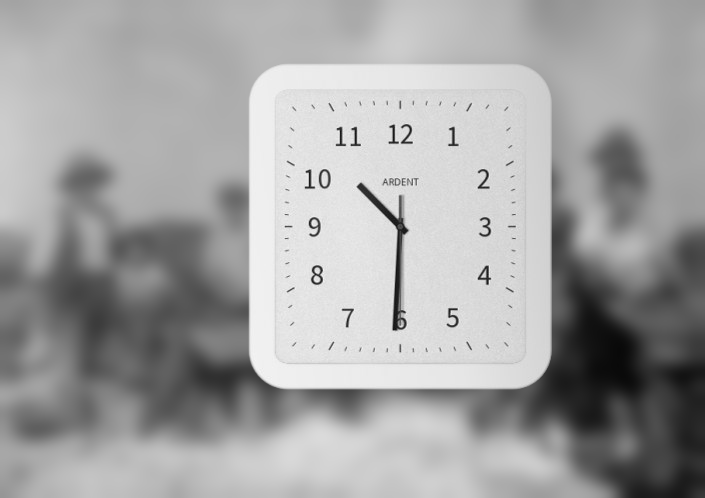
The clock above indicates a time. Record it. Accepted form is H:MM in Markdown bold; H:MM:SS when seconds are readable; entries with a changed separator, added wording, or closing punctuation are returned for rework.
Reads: **10:30:30**
